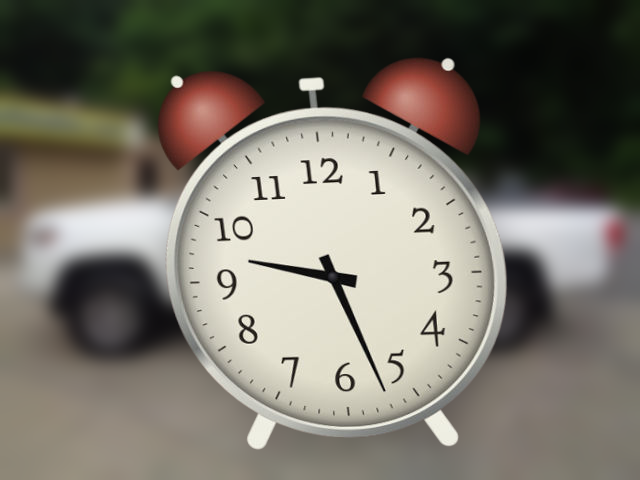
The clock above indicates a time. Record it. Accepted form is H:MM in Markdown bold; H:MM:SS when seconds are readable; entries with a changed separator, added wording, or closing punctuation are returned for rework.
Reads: **9:27**
